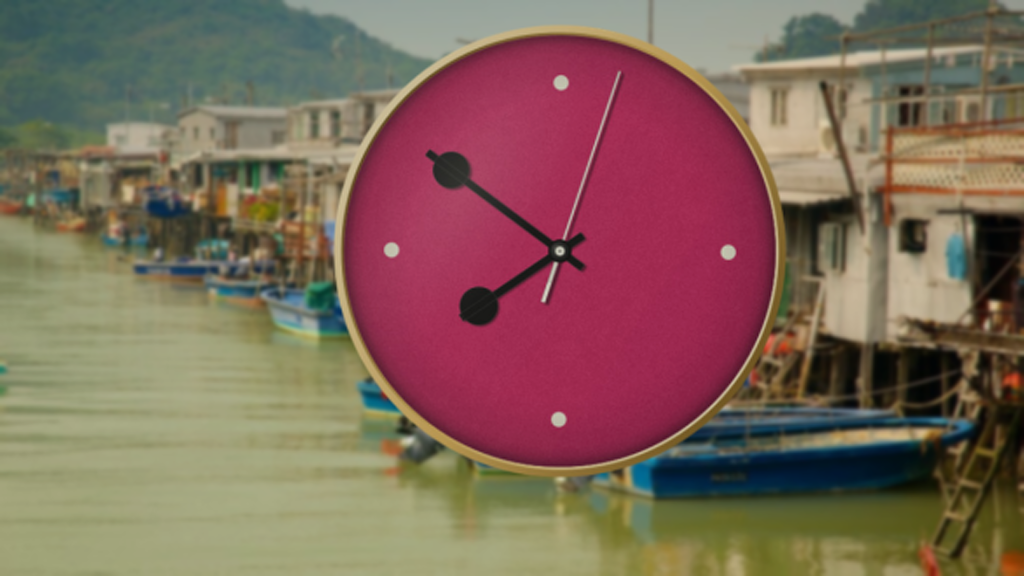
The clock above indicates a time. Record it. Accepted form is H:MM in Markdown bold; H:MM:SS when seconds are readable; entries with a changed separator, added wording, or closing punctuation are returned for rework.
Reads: **7:51:03**
